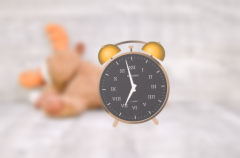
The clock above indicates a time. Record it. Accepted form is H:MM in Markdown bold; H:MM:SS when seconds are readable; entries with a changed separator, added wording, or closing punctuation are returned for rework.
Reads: **6:58**
